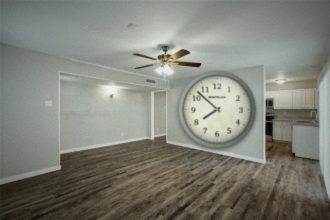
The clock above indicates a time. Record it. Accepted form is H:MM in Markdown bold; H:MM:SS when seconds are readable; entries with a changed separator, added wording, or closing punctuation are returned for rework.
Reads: **7:52**
